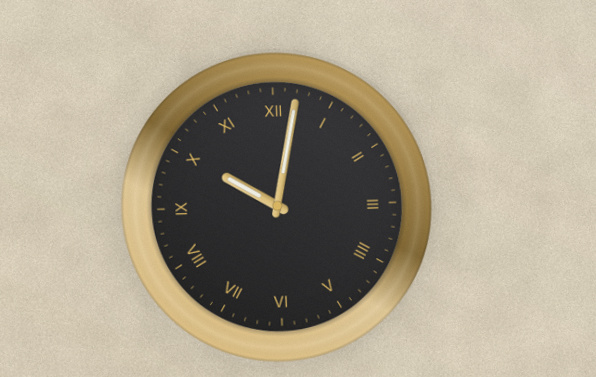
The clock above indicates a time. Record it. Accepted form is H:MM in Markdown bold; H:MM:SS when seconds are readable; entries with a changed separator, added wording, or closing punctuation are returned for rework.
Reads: **10:02**
